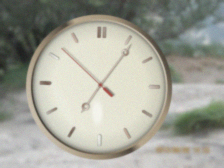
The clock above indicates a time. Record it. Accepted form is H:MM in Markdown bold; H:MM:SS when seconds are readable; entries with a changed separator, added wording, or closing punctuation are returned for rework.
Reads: **7:05:52**
